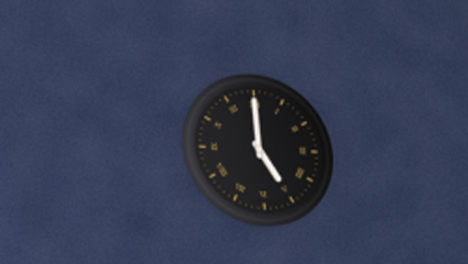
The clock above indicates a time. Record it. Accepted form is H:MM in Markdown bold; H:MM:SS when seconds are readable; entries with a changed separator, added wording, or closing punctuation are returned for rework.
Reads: **5:00**
